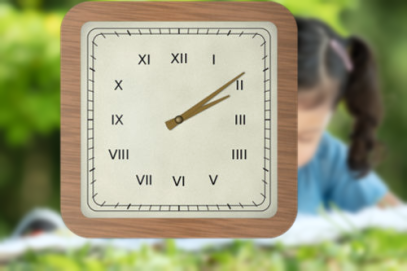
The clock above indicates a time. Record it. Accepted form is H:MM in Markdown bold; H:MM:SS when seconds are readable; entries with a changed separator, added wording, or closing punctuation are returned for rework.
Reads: **2:09**
